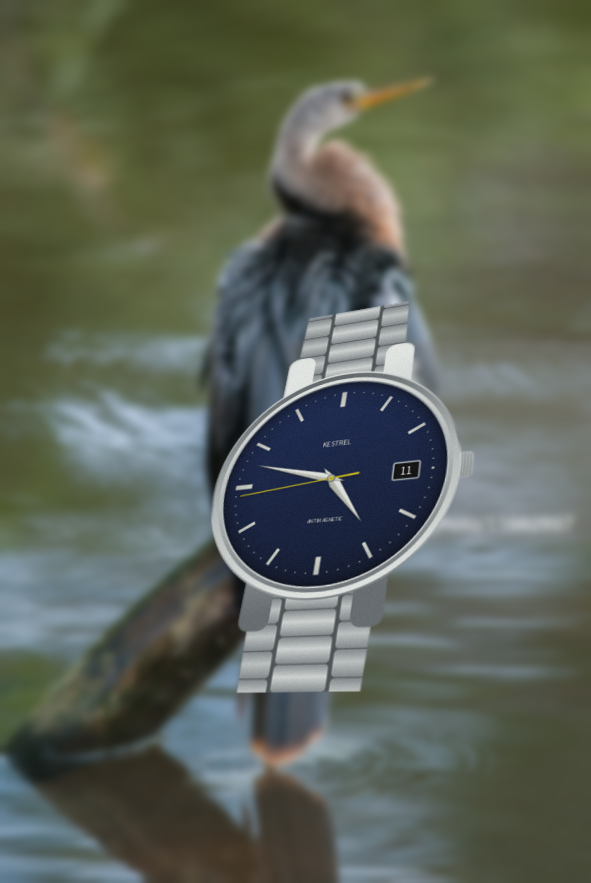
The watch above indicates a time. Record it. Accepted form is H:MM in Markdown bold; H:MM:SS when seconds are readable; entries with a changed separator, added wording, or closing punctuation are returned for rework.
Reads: **4:47:44**
